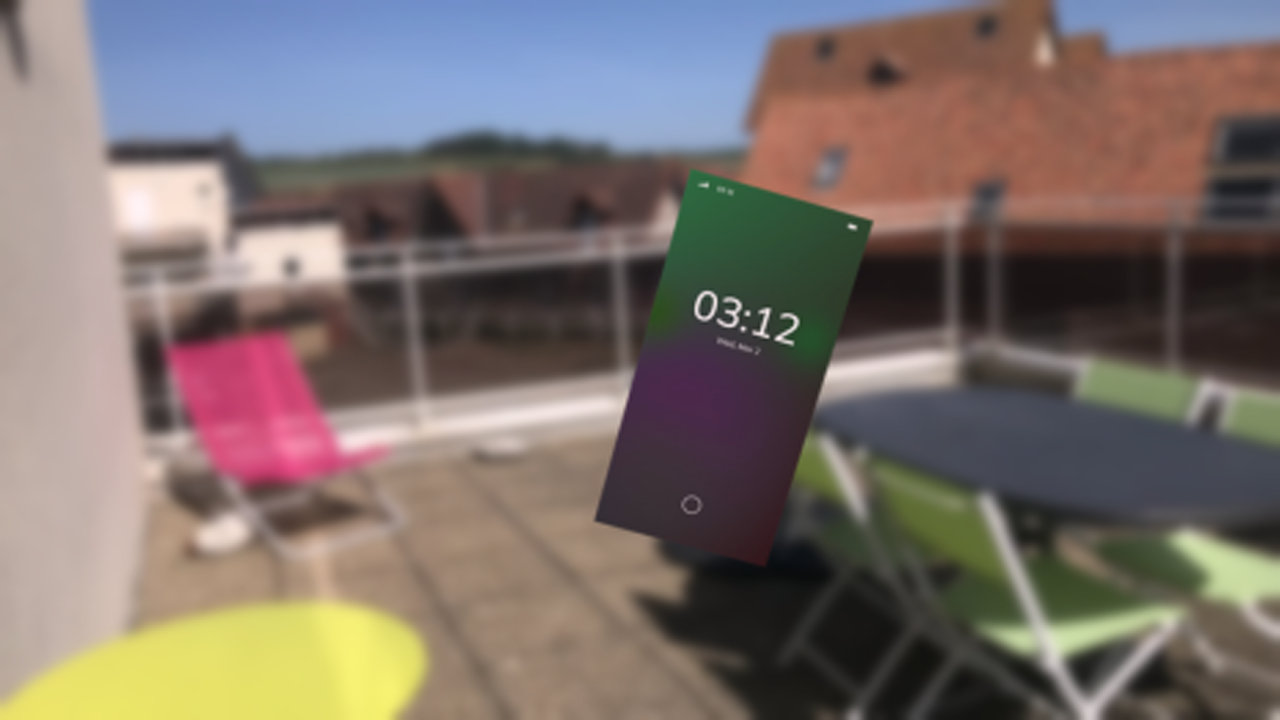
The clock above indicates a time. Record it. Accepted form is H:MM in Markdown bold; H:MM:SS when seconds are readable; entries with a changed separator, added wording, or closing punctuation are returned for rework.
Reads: **3:12**
